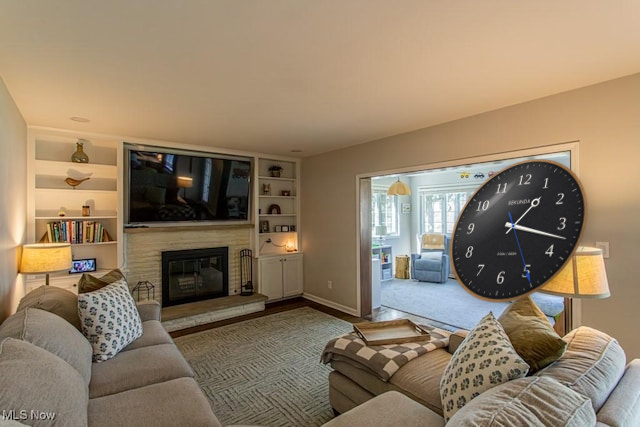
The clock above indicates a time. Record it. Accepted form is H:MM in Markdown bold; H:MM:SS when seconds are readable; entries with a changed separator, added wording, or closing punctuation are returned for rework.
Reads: **1:17:25**
